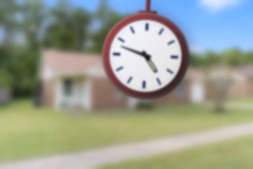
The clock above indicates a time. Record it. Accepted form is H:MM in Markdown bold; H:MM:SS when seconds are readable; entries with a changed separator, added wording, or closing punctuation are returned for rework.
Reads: **4:48**
